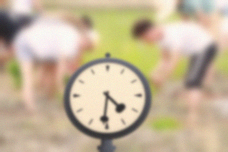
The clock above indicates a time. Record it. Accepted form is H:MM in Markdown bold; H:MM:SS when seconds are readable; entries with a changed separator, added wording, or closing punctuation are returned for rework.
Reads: **4:31**
